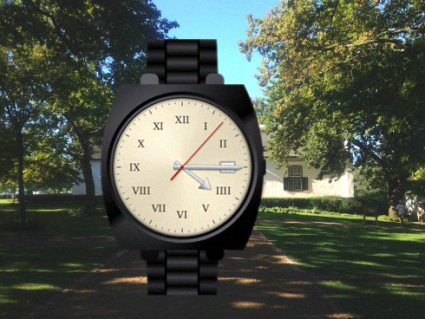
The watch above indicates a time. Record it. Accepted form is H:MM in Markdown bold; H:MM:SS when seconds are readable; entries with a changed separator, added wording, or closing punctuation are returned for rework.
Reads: **4:15:07**
